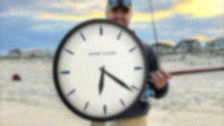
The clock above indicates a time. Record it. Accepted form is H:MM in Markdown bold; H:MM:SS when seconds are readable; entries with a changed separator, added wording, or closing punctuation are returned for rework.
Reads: **6:21**
